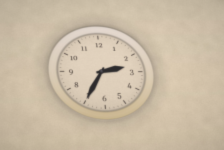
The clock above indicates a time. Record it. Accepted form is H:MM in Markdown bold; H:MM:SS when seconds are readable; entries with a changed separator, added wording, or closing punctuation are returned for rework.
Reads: **2:35**
